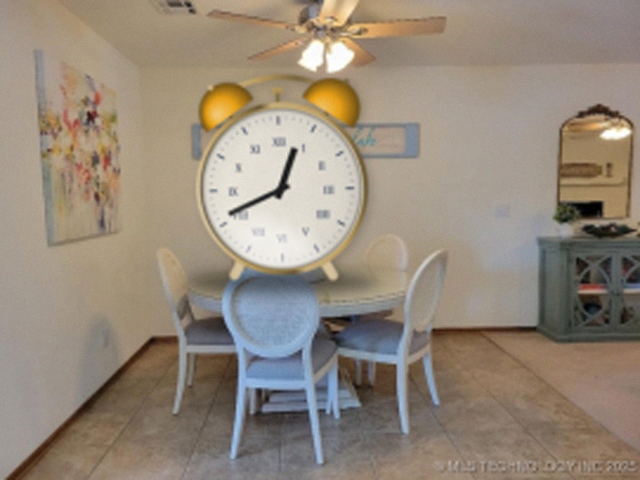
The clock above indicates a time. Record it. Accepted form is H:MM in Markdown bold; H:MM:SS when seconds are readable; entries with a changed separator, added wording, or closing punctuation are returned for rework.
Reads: **12:41**
